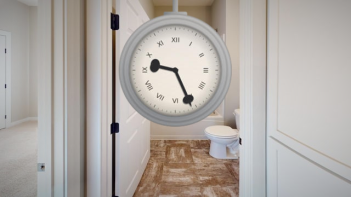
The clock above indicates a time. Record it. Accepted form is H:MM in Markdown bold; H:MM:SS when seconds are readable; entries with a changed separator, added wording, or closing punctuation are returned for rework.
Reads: **9:26**
